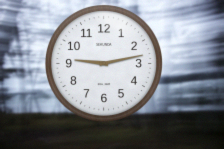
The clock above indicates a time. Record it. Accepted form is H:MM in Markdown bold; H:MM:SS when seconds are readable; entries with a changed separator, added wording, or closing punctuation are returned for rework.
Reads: **9:13**
